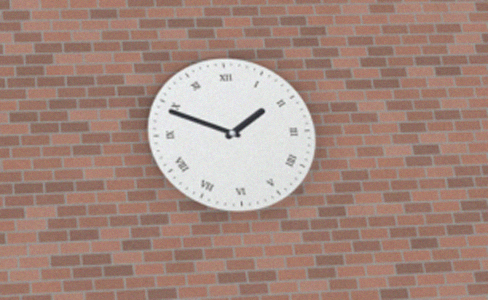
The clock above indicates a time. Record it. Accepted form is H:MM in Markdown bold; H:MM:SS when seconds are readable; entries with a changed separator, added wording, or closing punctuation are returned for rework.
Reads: **1:49**
